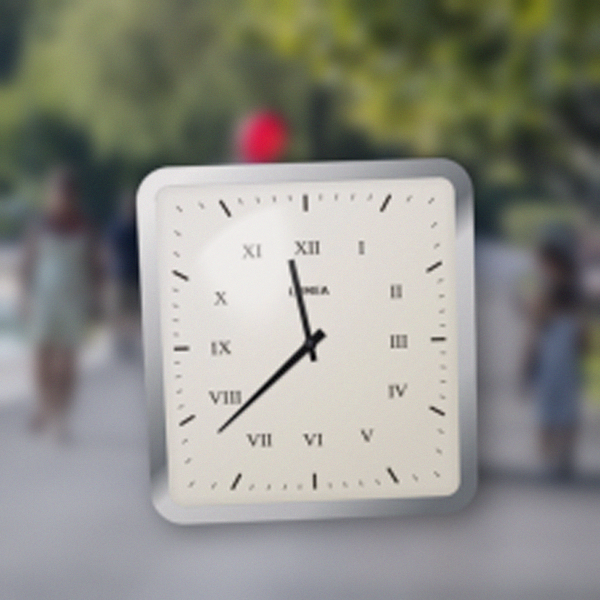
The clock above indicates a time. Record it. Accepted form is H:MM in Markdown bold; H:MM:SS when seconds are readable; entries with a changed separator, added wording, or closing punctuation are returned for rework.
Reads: **11:38**
